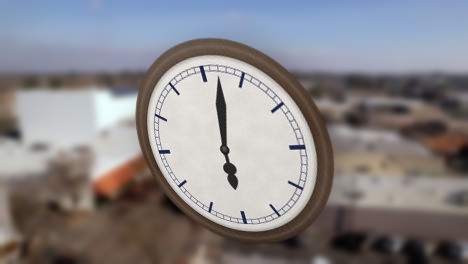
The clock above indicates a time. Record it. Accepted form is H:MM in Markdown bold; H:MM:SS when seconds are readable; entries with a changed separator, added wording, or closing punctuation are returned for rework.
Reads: **6:02**
